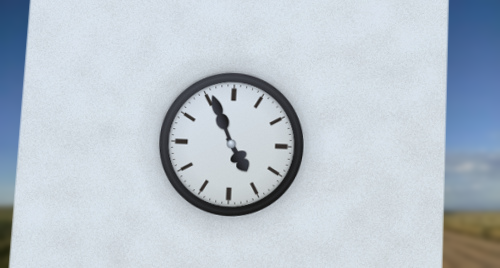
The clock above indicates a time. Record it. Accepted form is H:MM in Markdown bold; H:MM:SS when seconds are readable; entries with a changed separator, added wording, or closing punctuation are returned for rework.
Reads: **4:56**
